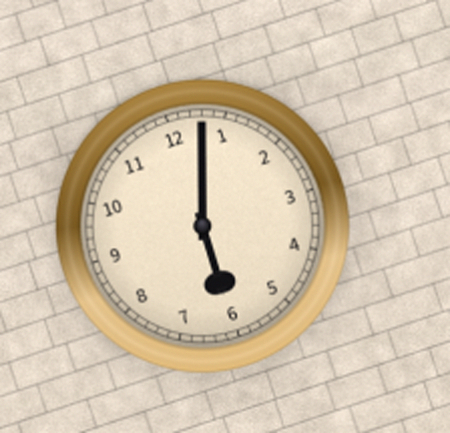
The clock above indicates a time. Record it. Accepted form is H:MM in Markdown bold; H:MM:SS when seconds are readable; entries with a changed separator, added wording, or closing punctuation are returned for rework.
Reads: **6:03**
